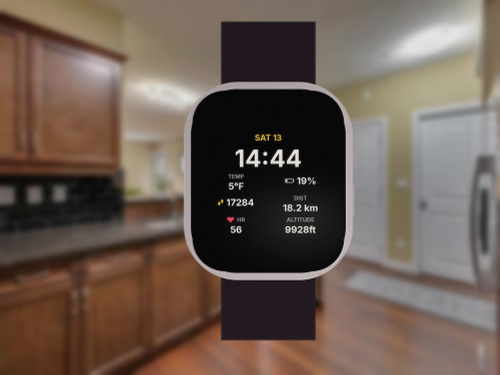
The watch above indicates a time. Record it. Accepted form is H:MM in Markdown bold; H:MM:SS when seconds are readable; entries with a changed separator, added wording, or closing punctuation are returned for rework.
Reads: **14:44**
